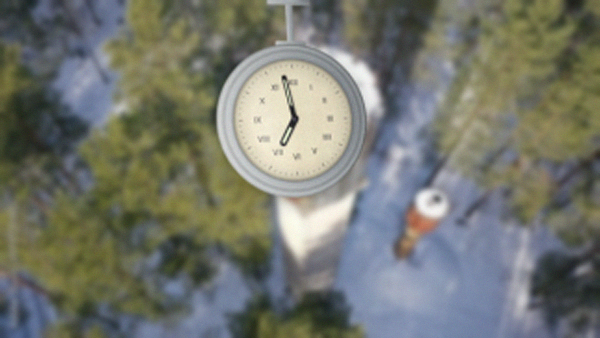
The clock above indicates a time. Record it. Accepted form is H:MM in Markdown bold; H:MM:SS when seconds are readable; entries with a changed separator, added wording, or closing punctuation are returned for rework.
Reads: **6:58**
